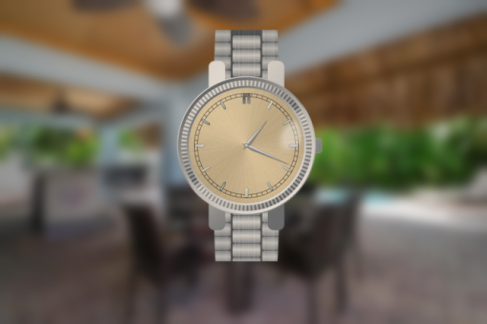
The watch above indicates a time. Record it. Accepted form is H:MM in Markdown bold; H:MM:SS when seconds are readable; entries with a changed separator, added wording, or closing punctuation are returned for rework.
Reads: **1:19**
